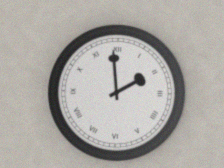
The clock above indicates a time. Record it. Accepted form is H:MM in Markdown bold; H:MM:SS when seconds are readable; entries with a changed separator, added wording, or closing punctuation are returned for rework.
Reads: **1:59**
